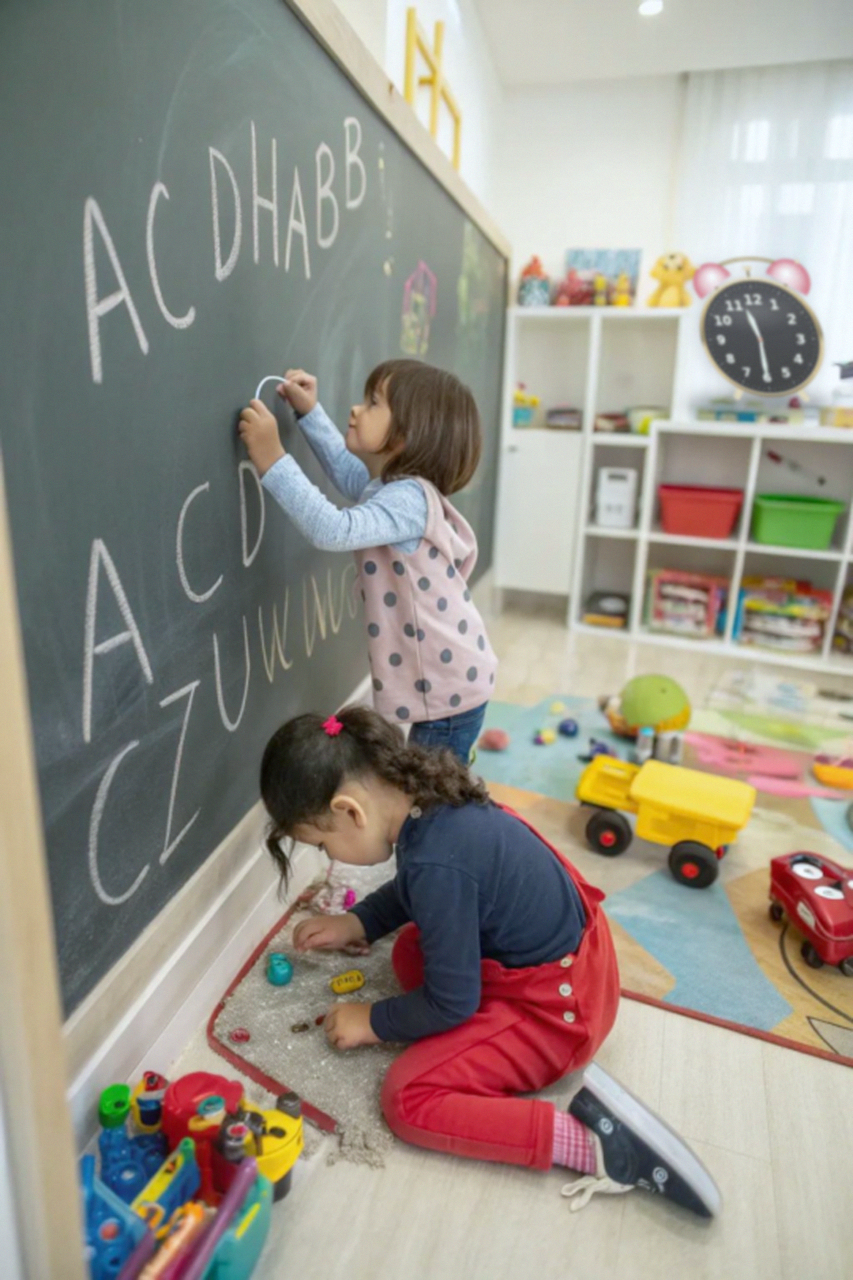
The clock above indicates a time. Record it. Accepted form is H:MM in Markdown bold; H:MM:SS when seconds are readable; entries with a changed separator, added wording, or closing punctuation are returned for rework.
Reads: **11:30**
